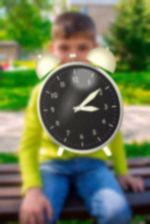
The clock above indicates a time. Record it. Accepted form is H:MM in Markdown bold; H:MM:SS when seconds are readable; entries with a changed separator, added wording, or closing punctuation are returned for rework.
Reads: **3:09**
